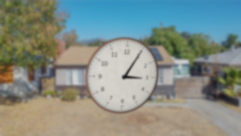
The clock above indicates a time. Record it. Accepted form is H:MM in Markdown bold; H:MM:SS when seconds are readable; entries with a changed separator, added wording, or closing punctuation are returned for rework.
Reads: **3:05**
